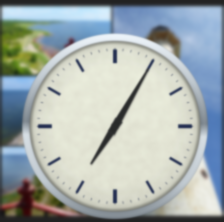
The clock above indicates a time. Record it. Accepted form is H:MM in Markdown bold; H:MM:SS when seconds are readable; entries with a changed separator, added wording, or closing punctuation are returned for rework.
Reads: **7:05**
